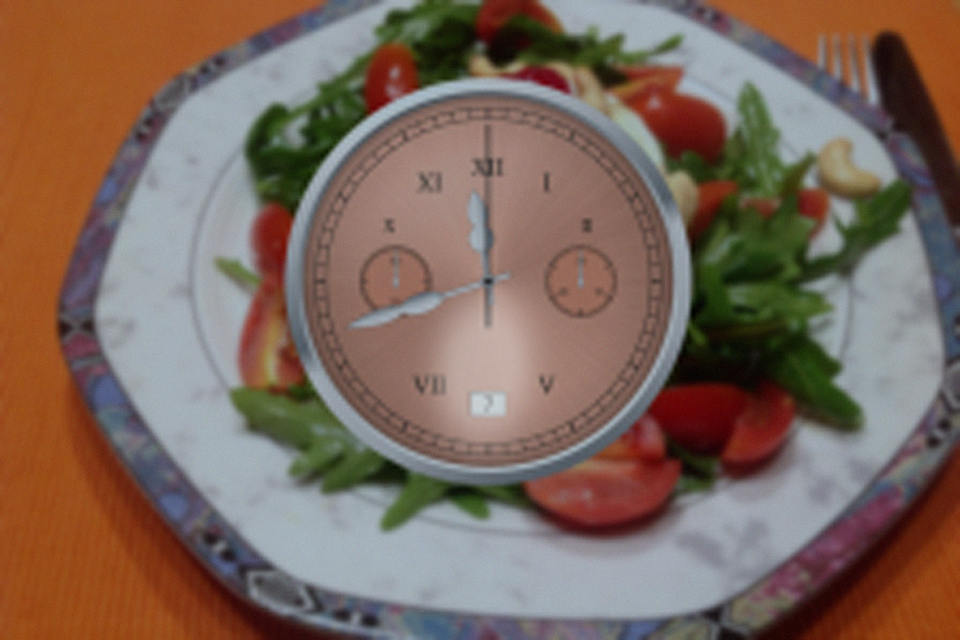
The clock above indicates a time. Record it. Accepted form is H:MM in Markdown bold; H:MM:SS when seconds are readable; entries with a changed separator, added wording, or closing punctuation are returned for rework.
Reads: **11:42**
